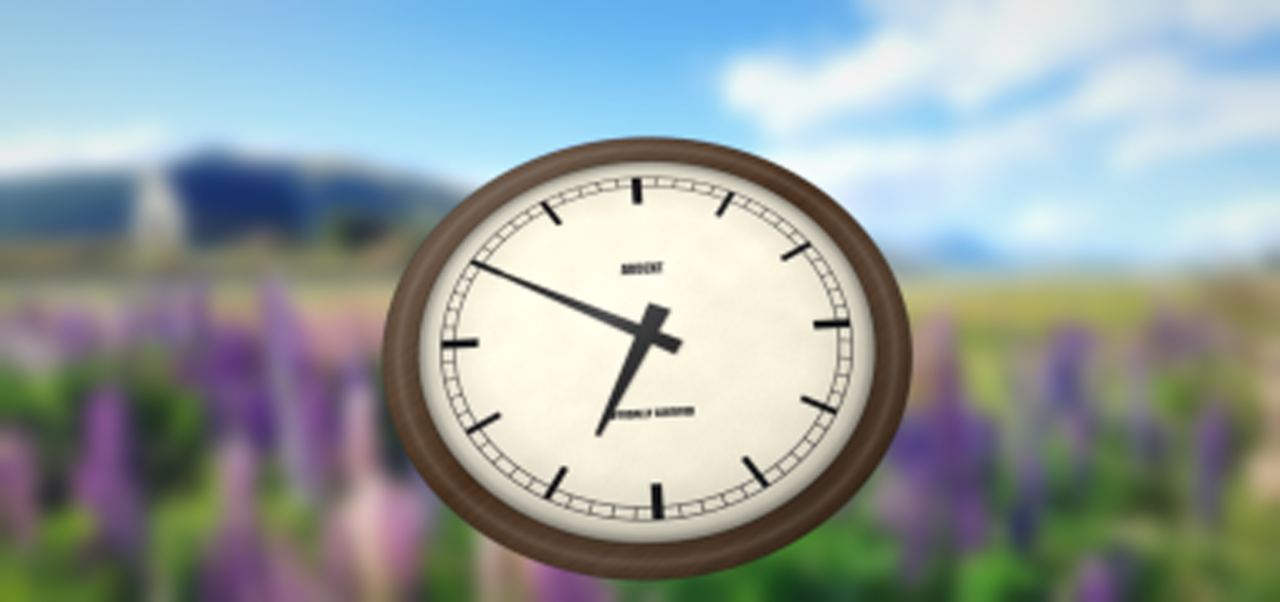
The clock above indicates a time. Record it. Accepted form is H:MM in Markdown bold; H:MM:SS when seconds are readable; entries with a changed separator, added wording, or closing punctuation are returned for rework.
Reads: **6:50**
